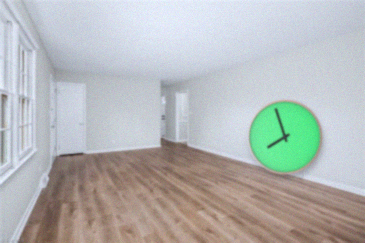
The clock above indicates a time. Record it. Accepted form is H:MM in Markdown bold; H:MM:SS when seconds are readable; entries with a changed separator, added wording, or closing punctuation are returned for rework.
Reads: **7:57**
